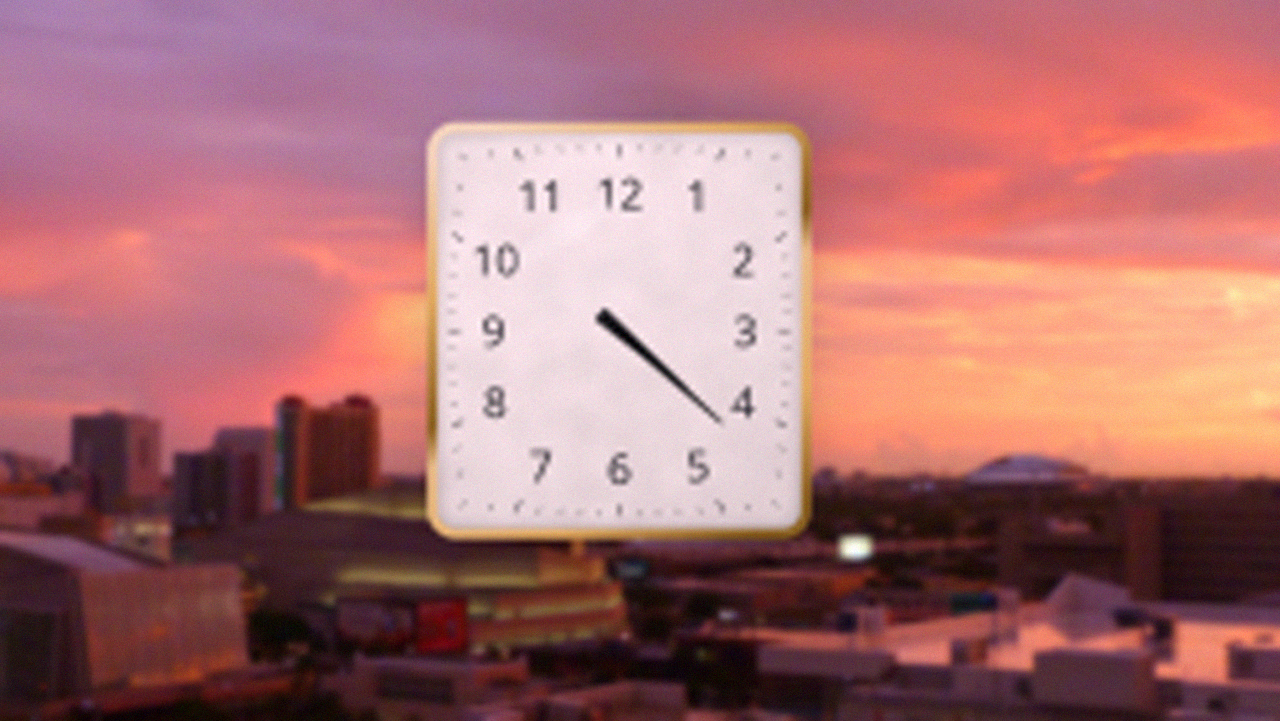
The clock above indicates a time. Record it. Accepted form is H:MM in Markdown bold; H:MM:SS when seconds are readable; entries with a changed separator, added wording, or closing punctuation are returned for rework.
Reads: **4:22**
